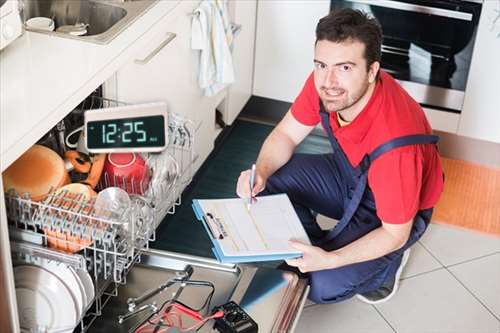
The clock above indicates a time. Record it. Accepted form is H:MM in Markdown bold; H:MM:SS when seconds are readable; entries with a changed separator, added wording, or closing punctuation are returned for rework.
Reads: **12:25**
